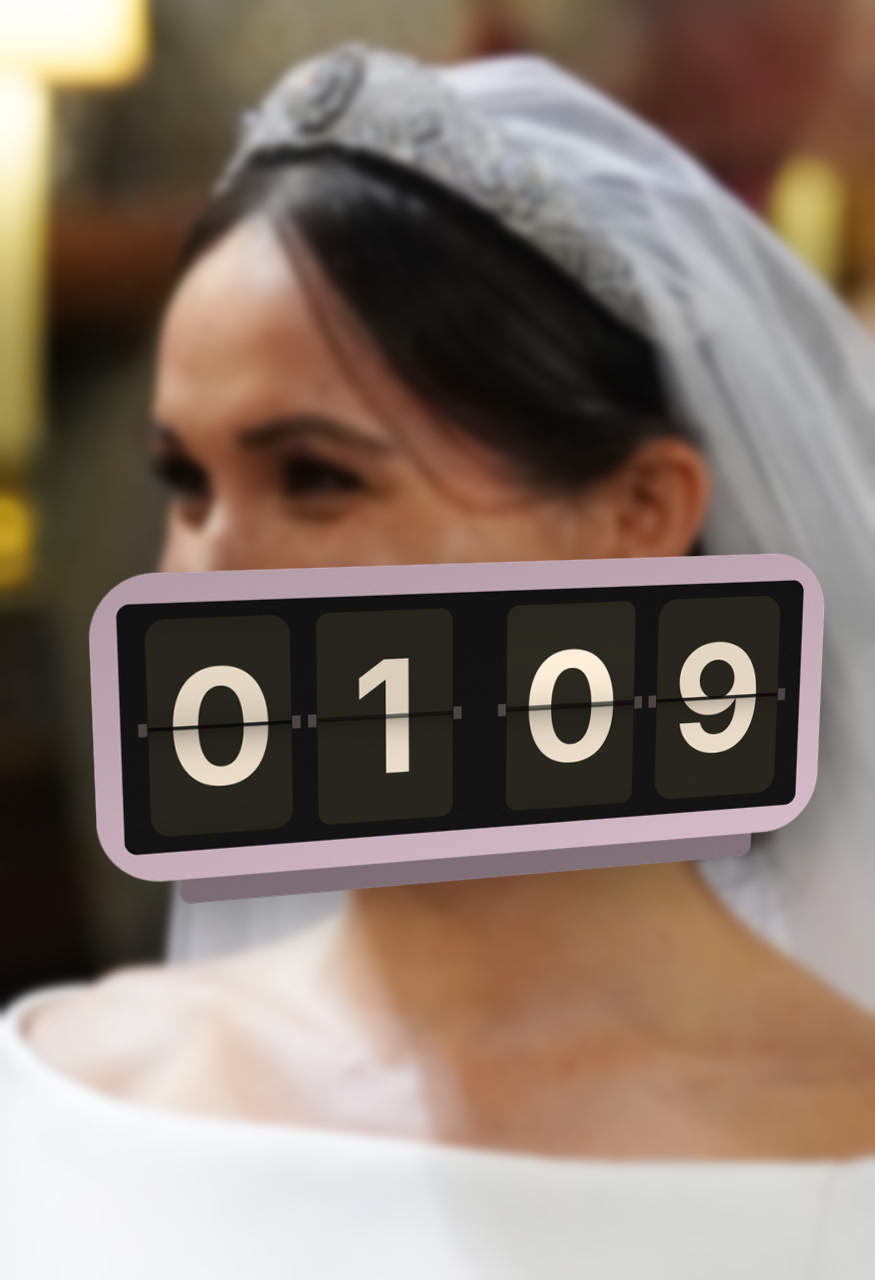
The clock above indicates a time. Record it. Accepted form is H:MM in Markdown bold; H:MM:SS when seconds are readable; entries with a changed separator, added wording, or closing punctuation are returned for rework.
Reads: **1:09**
